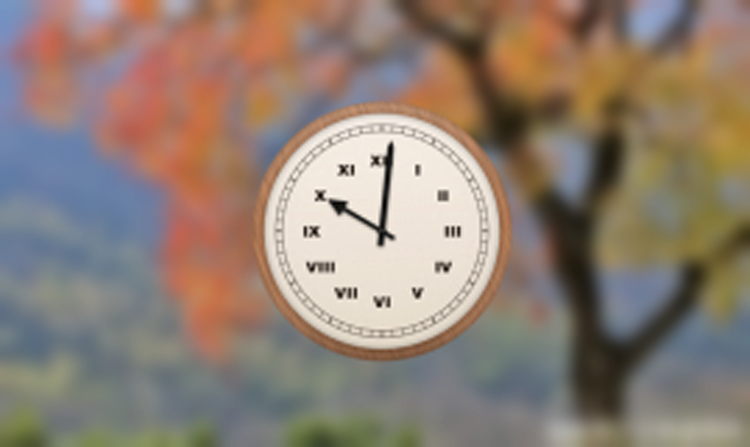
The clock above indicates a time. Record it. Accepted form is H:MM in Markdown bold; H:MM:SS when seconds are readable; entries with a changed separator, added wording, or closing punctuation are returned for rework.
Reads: **10:01**
